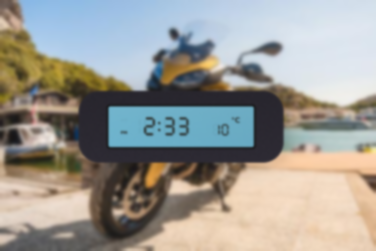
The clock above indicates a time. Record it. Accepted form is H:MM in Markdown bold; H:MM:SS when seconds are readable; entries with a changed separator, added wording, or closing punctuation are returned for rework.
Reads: **2:33**
